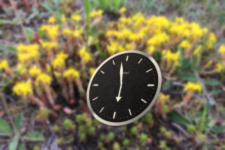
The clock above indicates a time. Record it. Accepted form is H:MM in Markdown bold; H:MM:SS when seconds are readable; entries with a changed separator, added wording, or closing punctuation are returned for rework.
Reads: **5:58**
